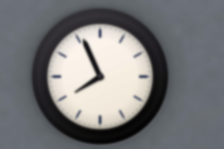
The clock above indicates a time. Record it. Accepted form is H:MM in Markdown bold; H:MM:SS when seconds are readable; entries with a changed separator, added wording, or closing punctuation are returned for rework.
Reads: **7:56**
